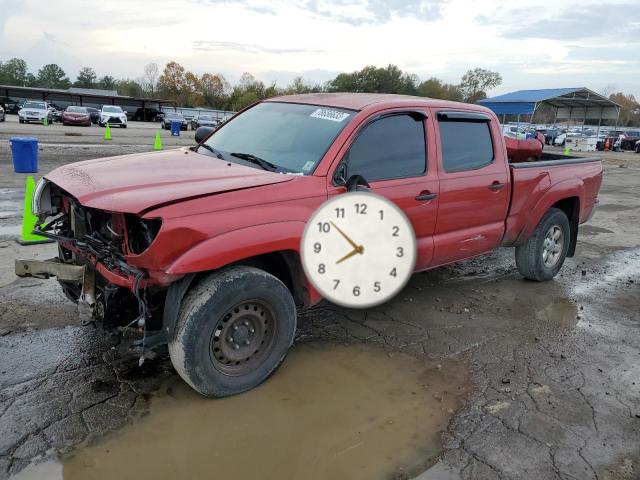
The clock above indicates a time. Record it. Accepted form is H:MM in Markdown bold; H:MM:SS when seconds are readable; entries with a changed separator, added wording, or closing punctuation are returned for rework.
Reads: **7:52**
